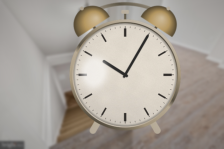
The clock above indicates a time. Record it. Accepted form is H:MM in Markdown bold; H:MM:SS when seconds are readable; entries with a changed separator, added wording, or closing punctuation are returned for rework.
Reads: **10:05**
